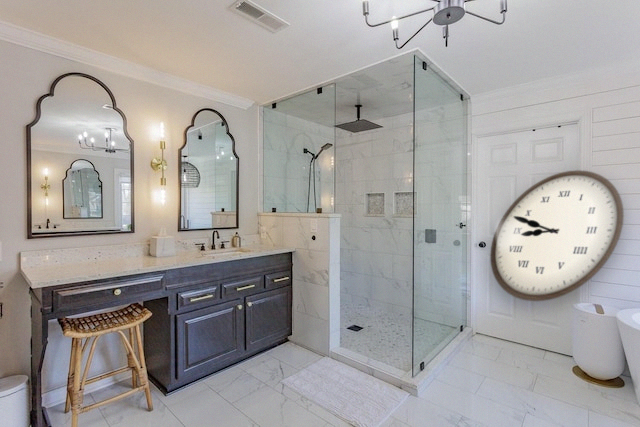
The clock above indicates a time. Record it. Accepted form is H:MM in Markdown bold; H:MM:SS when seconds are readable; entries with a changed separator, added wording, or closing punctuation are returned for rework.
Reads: **8:48**
